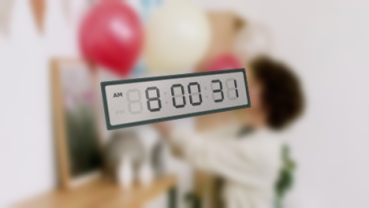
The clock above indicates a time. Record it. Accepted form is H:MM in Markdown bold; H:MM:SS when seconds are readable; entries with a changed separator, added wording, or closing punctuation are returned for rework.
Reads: **8:00:31**
